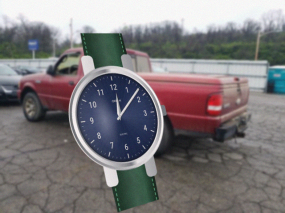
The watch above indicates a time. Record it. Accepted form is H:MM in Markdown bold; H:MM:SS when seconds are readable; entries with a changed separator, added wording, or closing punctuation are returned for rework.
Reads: **12:08**
